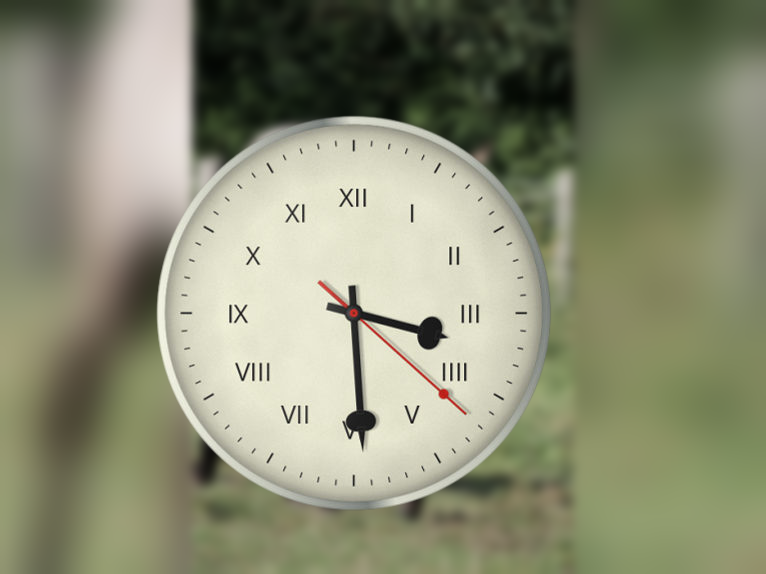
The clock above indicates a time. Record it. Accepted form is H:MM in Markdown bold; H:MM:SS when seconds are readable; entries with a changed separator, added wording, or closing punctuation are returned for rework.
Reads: **3:29:22**
